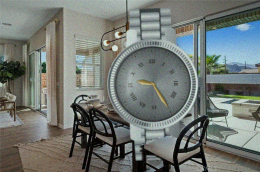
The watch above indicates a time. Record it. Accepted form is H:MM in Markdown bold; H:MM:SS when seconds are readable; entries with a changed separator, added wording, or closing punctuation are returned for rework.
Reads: **9:25**
